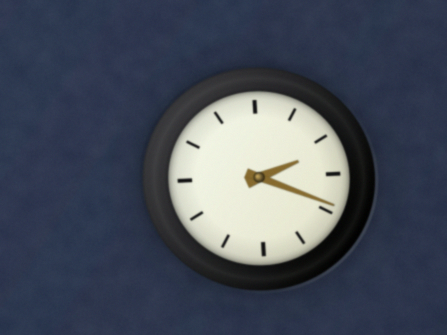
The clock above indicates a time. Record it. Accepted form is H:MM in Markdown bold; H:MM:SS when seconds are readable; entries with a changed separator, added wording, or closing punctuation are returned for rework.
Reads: **2:19**
